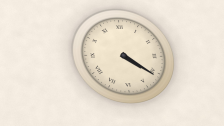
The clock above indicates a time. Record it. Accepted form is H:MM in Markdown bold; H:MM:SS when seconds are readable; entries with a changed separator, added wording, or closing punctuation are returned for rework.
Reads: **4:21**
